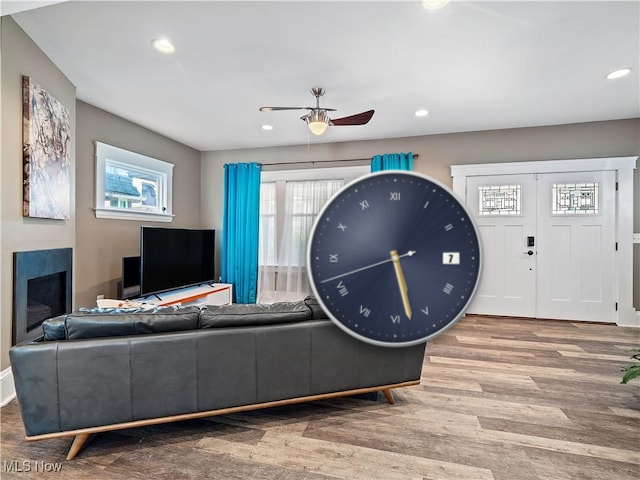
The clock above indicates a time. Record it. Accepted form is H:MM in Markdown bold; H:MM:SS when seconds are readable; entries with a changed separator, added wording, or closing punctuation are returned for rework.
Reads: **5:27:42**
